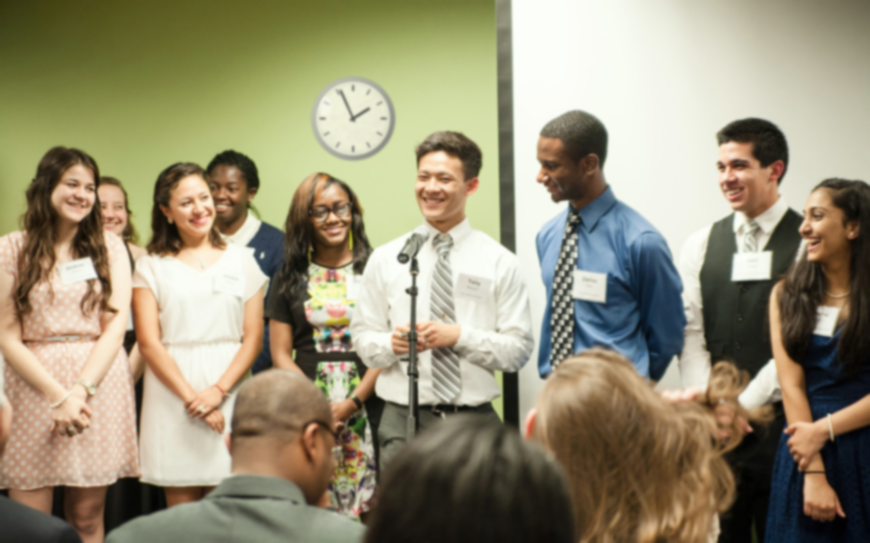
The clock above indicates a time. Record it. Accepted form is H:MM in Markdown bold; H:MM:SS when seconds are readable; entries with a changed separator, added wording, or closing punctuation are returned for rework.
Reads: **1:56**
